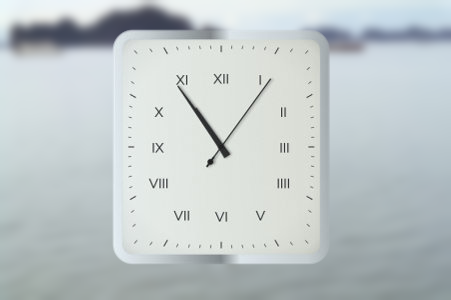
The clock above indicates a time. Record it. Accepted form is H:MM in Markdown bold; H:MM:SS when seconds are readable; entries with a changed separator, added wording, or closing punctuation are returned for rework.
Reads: **10:54:06**
